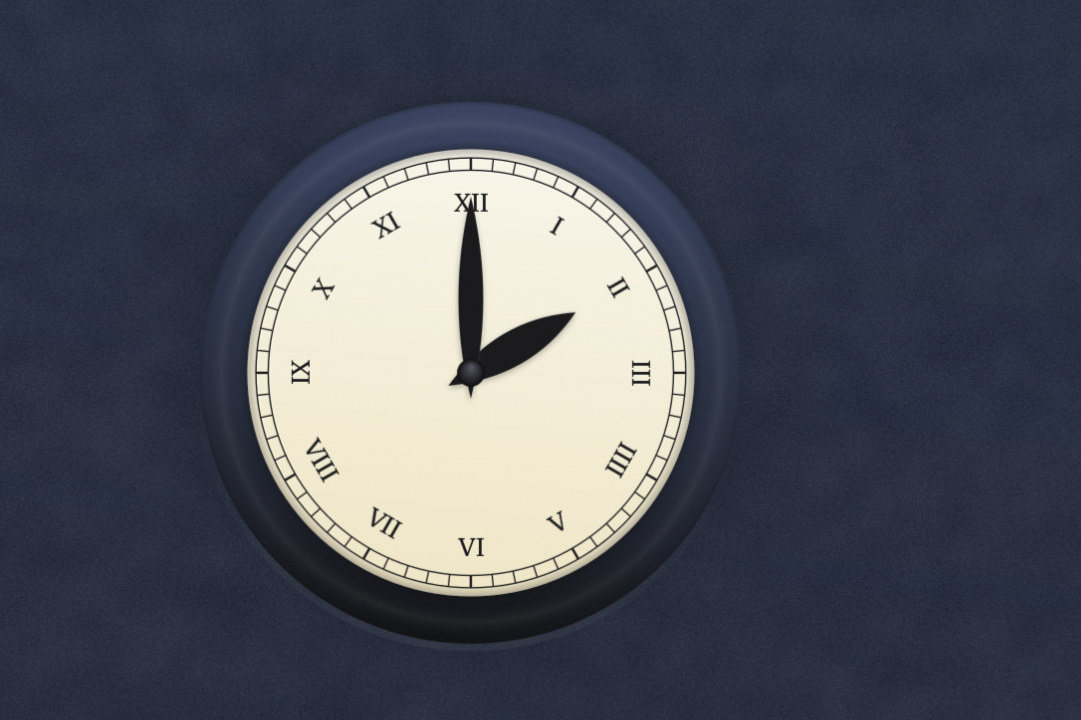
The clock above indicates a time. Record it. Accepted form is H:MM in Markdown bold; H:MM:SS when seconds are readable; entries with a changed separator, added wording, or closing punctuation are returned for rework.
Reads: **2:00**
